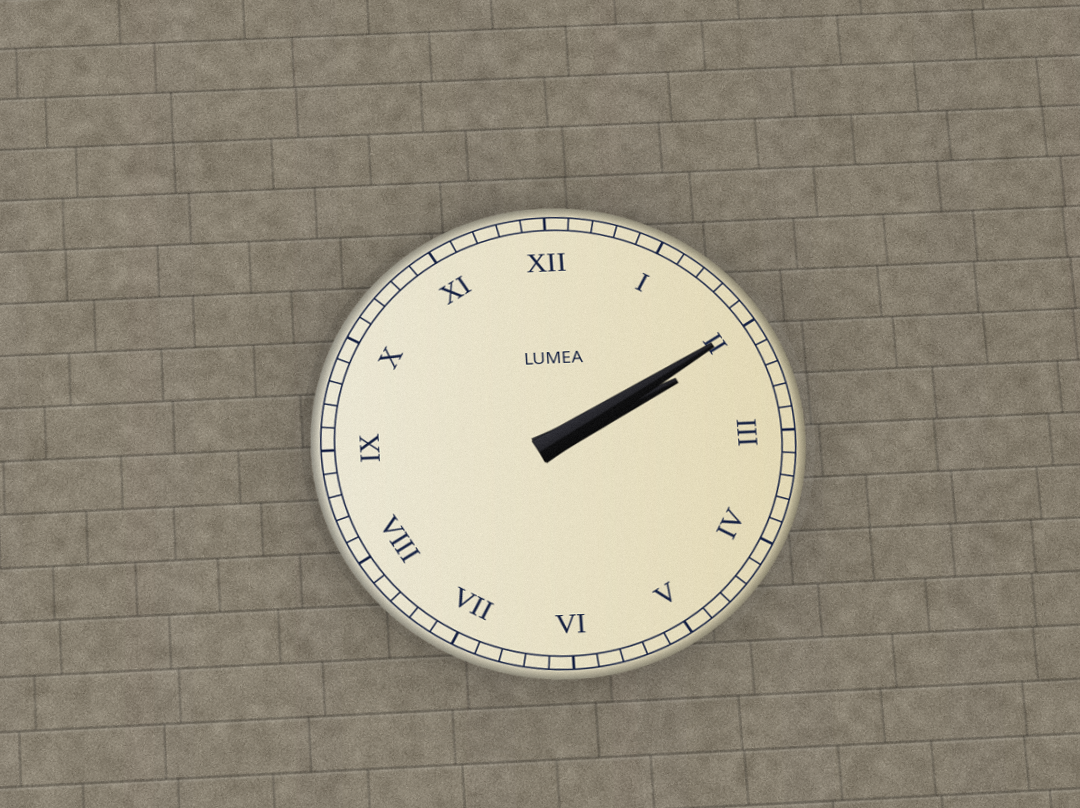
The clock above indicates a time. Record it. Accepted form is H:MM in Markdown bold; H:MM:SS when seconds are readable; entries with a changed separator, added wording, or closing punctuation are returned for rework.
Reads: **2:10**
